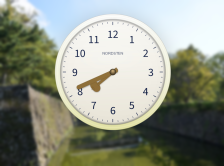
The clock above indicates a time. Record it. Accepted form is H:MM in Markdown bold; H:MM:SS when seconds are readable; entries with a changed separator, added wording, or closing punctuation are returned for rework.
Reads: **7:41**
